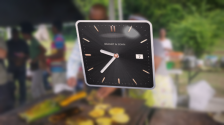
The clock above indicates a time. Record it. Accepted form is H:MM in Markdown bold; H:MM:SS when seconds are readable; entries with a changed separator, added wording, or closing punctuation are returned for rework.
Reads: **9:37**
